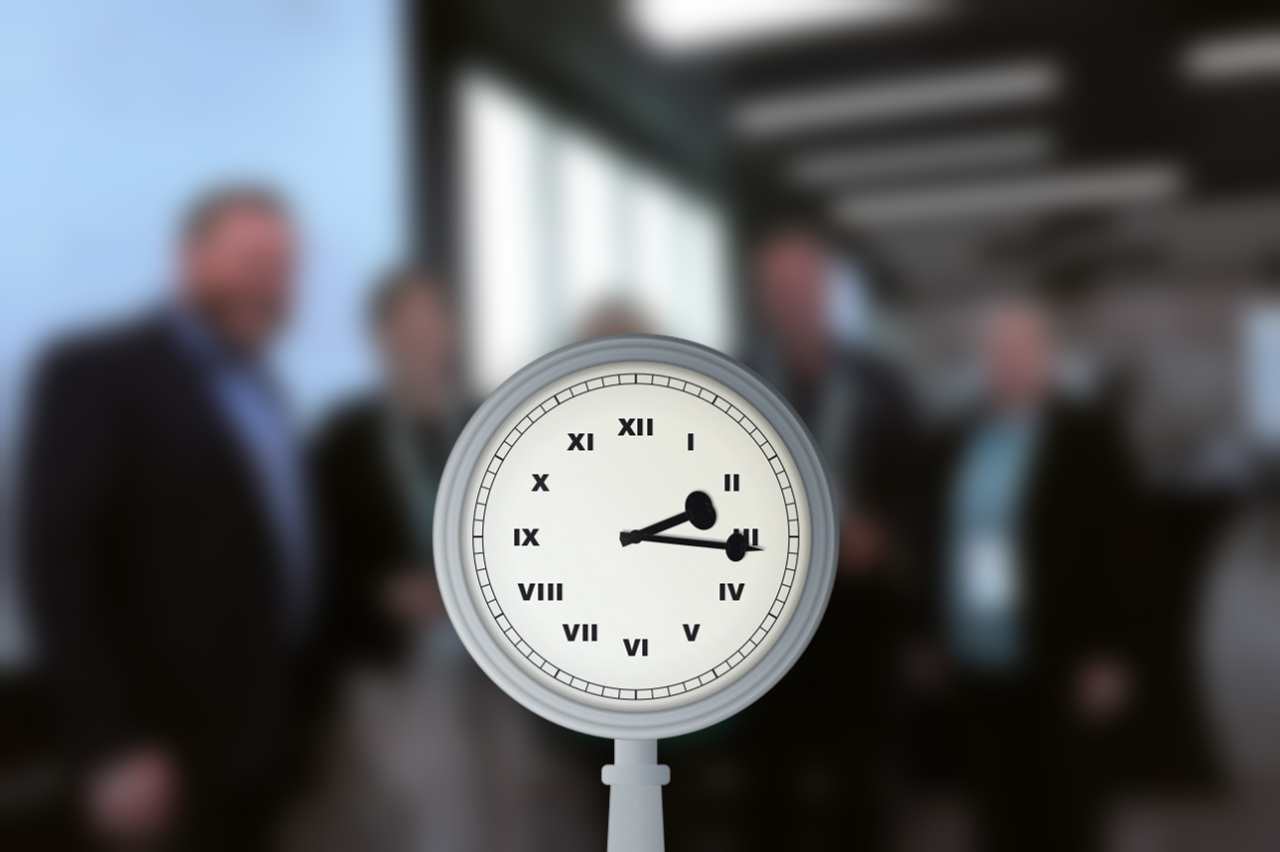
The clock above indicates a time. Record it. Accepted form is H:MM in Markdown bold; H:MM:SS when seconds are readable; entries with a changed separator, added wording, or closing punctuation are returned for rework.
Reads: **2:16**
